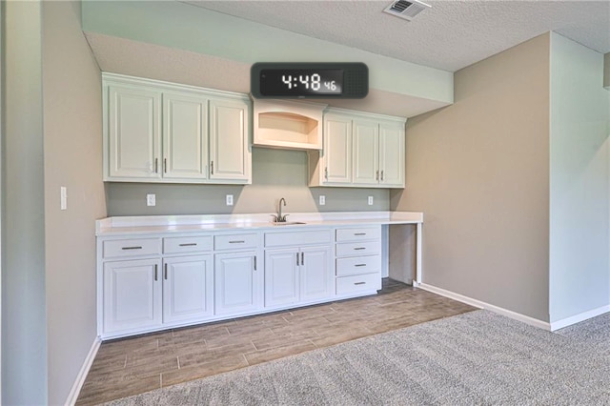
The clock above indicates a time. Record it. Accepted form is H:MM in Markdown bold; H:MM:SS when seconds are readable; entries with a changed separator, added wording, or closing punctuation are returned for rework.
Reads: **4:48:46**
